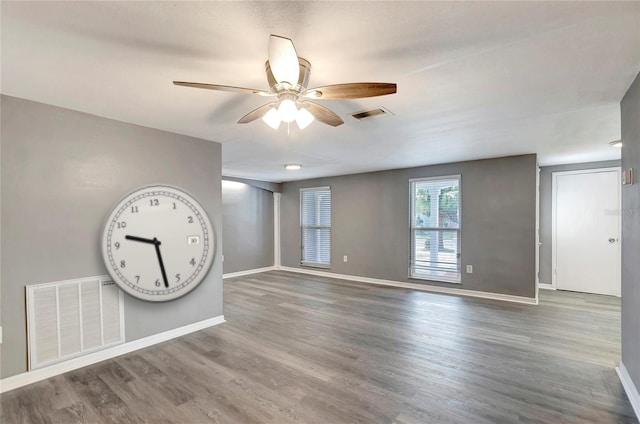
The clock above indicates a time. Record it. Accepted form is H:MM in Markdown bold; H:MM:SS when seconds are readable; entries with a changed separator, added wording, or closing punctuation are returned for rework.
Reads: **9:28**
